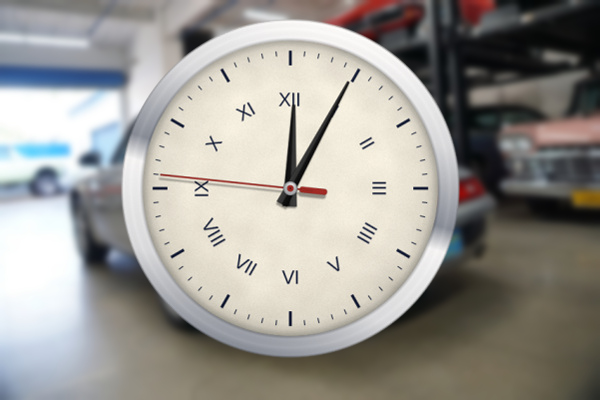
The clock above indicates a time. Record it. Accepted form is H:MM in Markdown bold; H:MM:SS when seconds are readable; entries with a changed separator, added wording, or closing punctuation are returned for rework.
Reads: **12:04:46**
